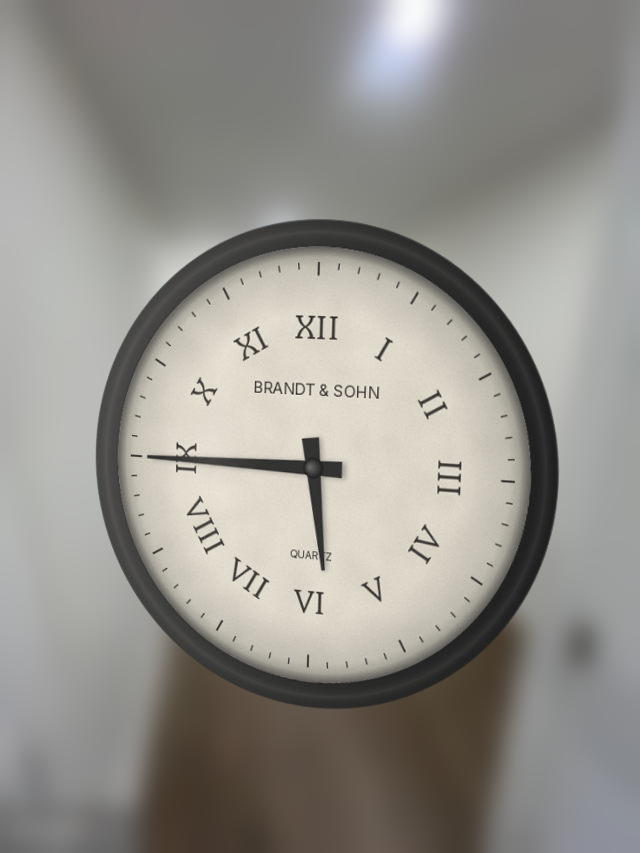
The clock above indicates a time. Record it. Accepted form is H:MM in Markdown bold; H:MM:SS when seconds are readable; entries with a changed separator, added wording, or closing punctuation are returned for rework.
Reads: **5:45**
